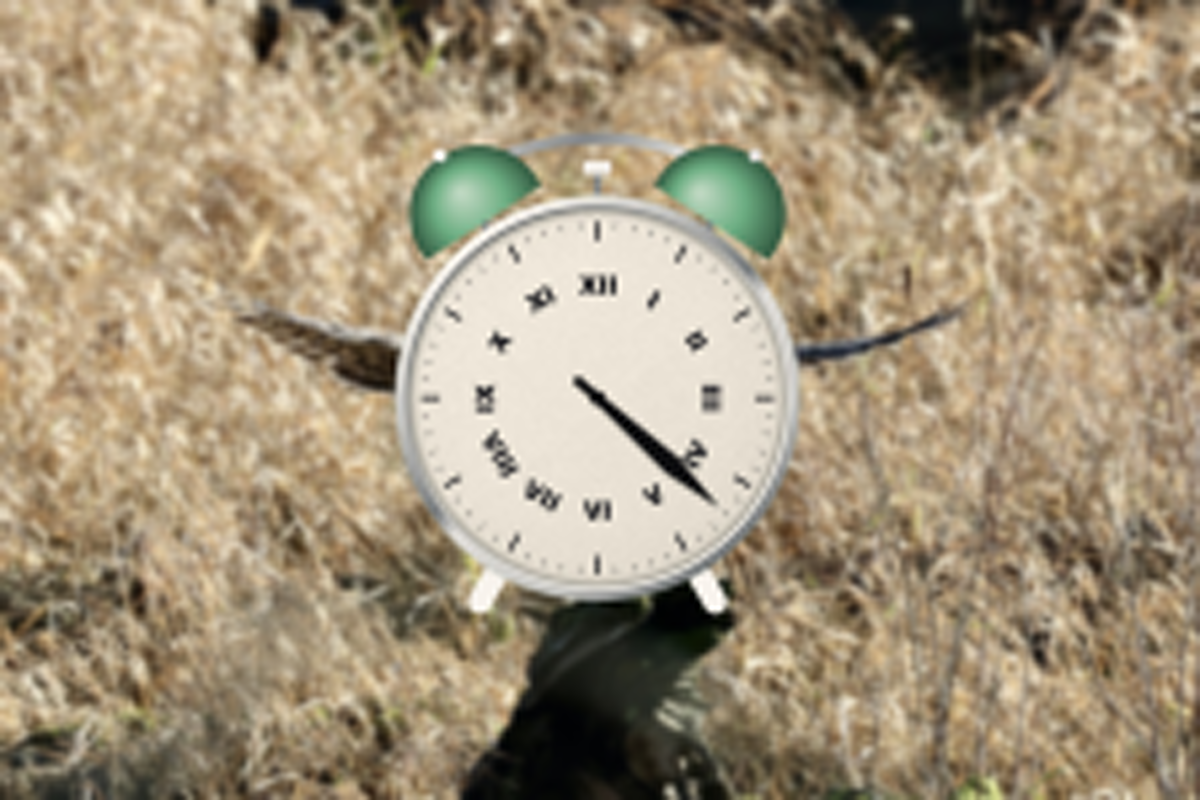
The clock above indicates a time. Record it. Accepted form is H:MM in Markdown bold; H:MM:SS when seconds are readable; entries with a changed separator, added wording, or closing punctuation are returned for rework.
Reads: **4:22**
